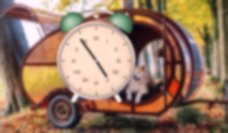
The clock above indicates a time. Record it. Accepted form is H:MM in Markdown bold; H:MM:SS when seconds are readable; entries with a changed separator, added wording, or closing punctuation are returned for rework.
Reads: **4:54**
